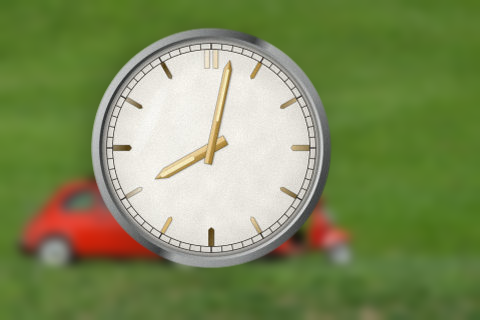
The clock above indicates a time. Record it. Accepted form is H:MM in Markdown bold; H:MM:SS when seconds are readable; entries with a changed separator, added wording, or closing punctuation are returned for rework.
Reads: **8:02**
